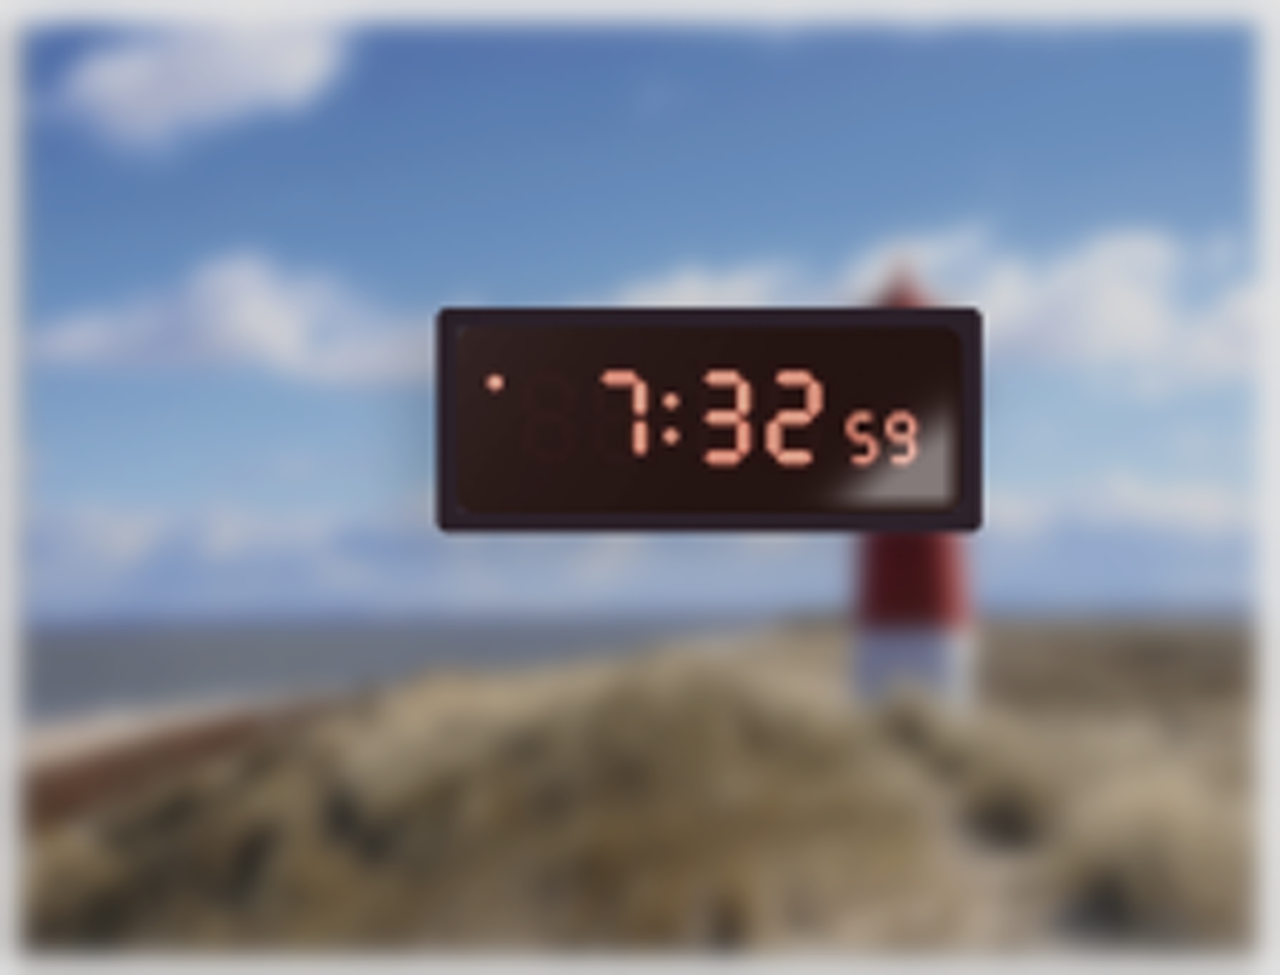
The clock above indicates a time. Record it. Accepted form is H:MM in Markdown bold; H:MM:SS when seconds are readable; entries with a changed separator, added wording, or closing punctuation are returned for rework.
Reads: **7:32:59**
